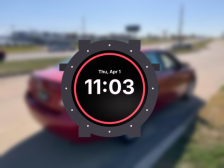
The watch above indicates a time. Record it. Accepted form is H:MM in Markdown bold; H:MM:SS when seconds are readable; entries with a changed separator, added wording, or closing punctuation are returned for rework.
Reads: **11:03**
